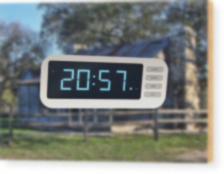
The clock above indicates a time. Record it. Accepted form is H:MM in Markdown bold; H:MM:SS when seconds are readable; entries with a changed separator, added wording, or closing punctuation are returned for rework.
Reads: **20:57**
